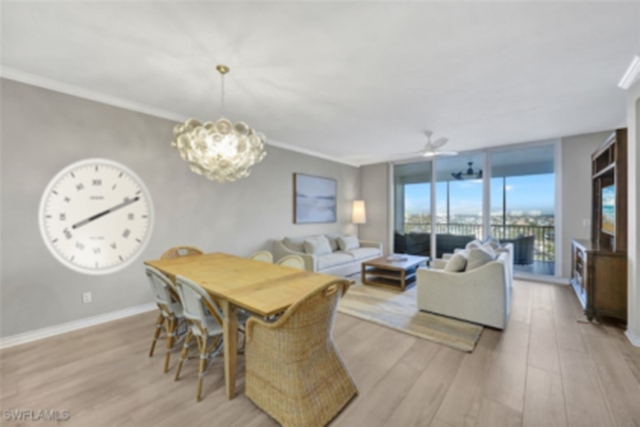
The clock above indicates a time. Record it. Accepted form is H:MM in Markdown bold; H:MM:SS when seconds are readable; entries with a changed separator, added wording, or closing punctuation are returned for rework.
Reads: **8:11**
